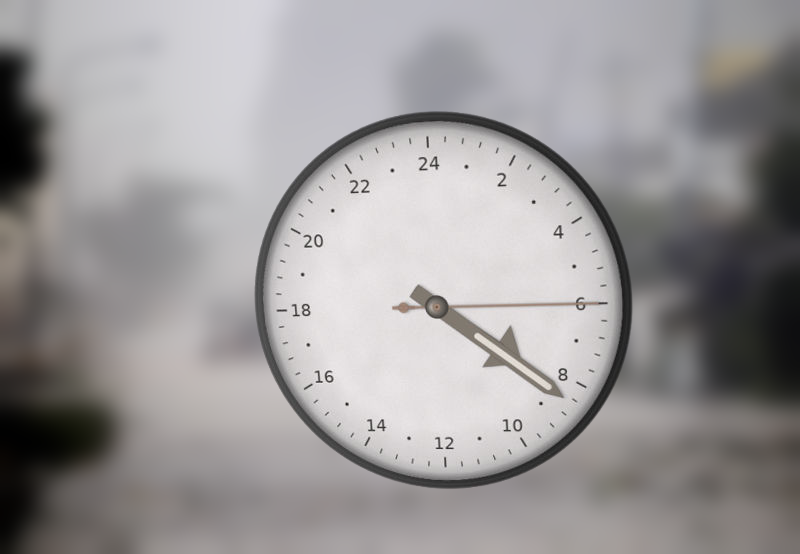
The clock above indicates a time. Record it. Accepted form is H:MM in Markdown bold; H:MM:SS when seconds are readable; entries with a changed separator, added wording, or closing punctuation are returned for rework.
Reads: **8:21:15**
